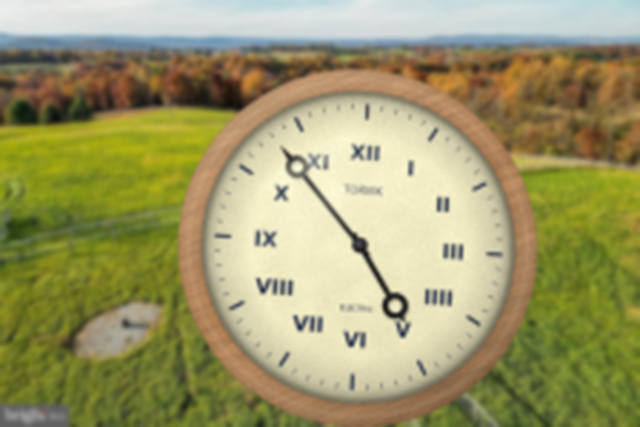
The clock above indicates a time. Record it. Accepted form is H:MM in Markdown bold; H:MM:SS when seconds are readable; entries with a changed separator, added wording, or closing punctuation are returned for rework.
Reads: **4:53**
